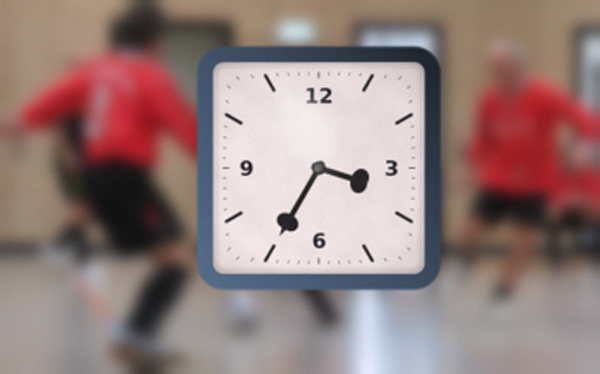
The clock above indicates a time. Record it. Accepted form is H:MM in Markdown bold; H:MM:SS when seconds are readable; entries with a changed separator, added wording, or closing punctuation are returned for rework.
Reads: **3:35**
